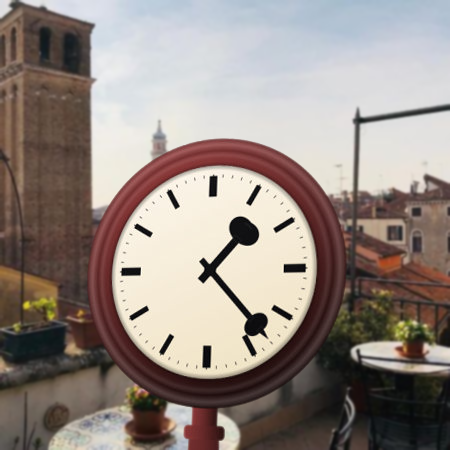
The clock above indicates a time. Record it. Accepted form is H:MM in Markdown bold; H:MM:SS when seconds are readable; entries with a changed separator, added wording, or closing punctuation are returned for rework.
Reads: **1:23**
